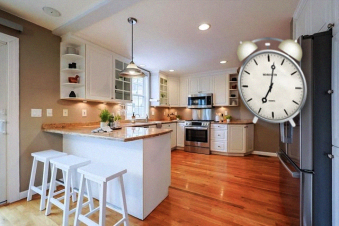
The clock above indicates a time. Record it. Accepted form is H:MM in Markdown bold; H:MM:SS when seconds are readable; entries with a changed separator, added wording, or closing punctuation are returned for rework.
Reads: **7:02**
